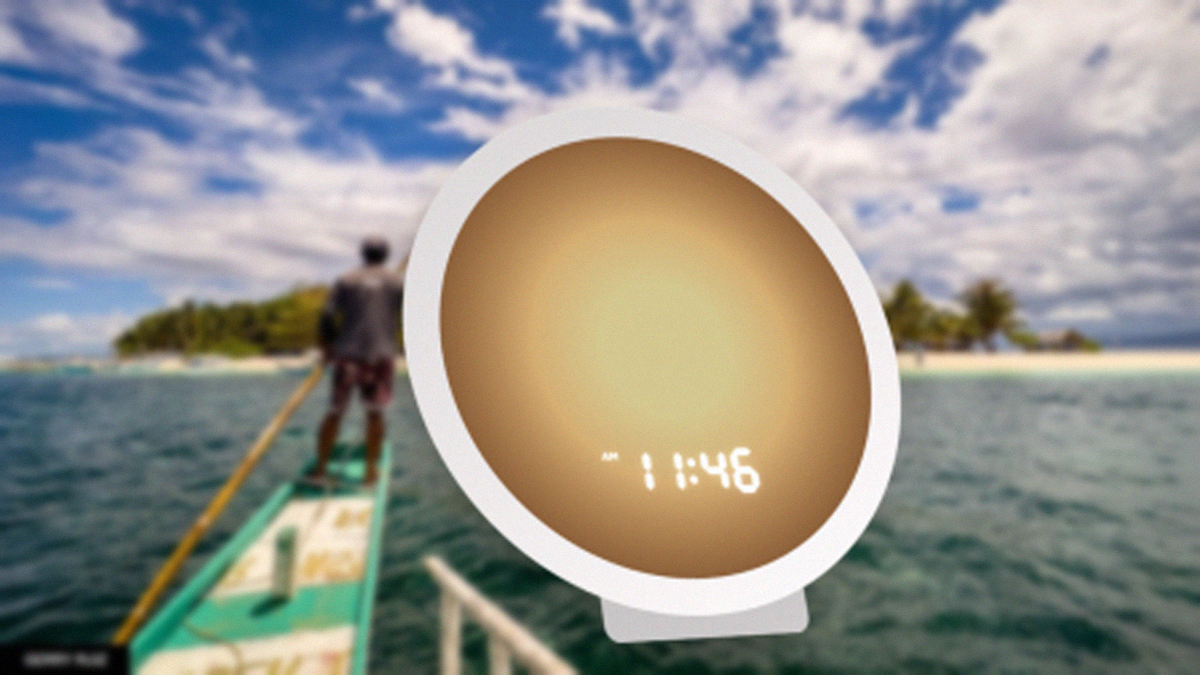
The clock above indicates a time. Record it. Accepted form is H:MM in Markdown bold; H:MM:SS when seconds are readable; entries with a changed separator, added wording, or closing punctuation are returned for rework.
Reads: **11:46**
